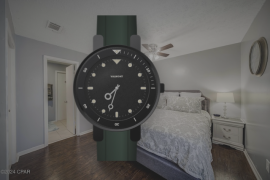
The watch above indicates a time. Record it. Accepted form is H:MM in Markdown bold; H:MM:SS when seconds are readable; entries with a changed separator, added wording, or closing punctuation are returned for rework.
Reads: **7:33**
